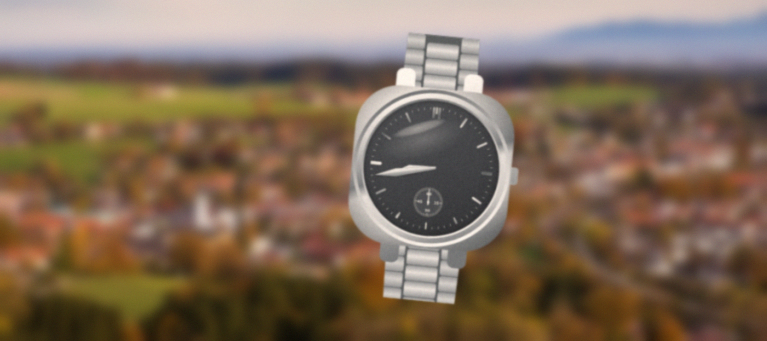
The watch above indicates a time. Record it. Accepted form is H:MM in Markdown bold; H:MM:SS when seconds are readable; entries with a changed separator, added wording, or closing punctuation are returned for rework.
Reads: **8:43**
